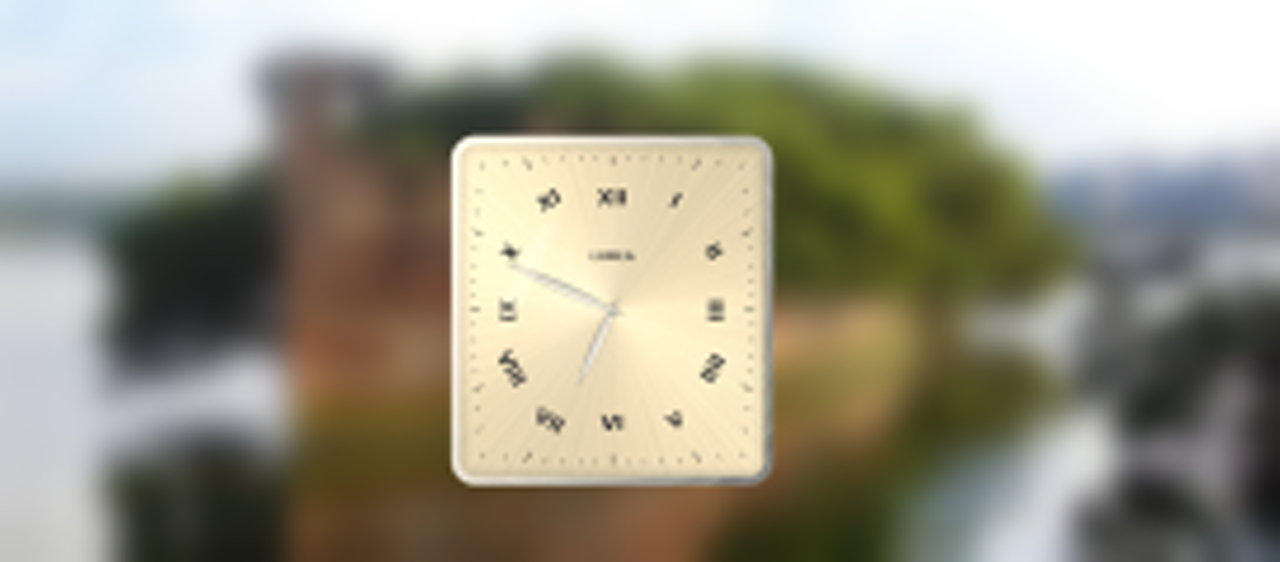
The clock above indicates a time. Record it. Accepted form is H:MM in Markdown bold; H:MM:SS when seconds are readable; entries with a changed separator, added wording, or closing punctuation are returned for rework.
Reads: **6:49**
